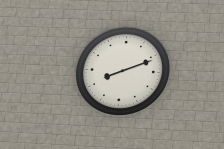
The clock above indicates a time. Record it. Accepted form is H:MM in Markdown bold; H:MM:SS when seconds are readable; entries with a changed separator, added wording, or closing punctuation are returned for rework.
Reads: **8:11**
